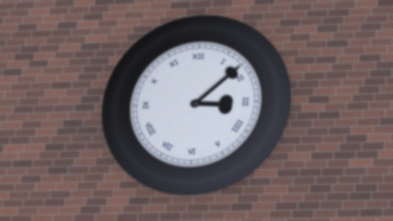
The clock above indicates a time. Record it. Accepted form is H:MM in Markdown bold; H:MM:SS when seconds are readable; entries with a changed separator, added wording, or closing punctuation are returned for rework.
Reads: **3:08**
